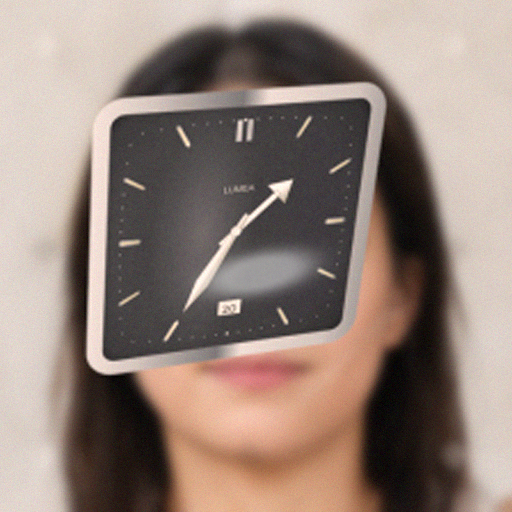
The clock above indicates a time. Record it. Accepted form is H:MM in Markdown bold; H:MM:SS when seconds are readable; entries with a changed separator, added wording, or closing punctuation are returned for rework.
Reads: **1:35**
